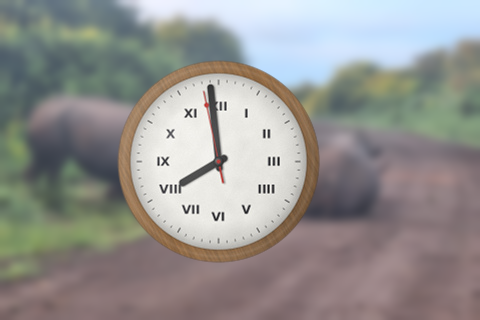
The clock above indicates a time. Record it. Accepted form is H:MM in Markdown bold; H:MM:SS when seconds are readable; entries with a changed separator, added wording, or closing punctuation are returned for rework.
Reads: **7:58:58**
